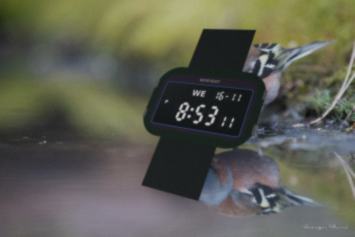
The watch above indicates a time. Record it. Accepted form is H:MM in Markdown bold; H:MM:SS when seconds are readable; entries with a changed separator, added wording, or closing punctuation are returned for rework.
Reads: **8:53:11**
